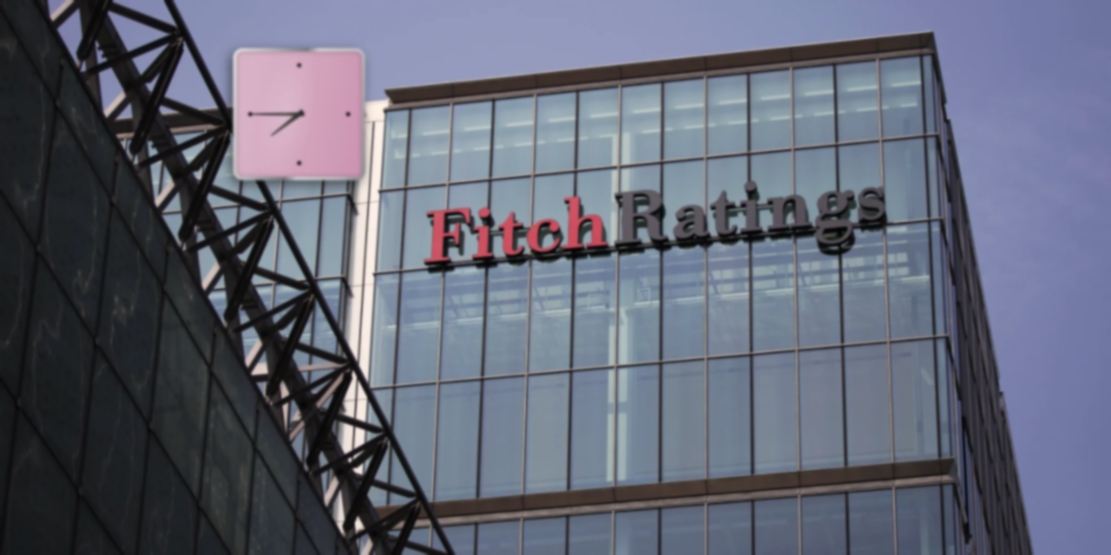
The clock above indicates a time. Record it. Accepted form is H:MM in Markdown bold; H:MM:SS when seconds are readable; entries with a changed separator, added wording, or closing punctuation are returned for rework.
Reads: **7:45**
